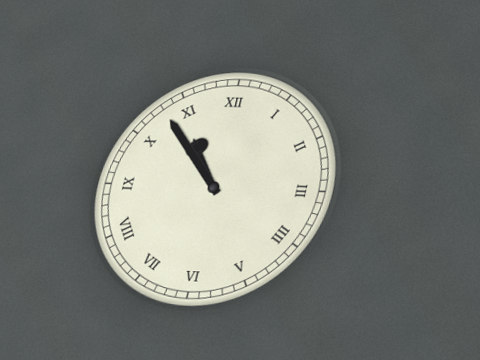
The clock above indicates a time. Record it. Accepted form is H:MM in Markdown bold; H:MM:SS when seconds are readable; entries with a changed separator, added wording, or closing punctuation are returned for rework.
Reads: **10:53**
